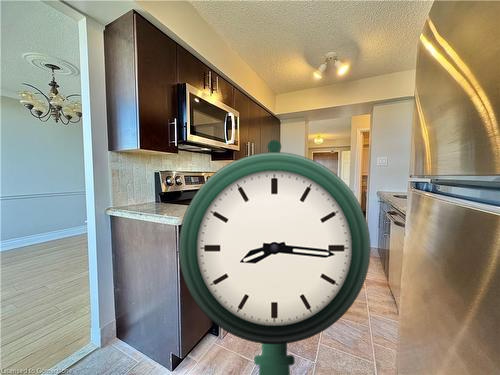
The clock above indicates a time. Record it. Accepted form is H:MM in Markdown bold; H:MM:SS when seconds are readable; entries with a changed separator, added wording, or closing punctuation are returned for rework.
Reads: **8:16**
